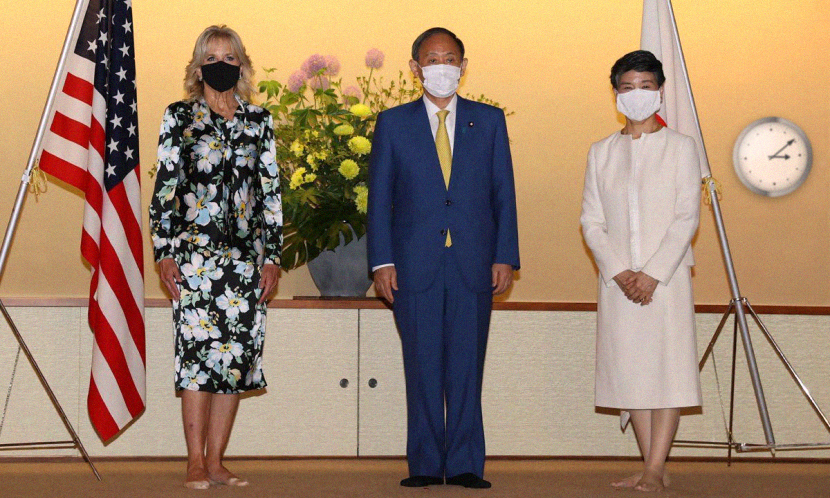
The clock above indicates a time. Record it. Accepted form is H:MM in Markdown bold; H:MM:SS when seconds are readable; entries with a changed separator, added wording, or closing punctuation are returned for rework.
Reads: **3:09**
